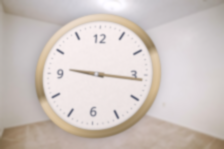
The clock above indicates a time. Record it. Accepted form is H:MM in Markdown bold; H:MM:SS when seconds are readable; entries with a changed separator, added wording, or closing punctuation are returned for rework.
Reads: **9:16**
